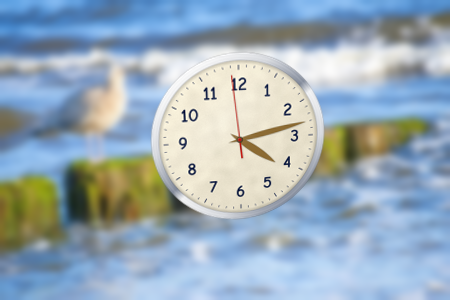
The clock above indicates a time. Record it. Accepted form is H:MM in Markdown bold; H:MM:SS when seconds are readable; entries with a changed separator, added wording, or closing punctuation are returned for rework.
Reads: **4:12:59**
